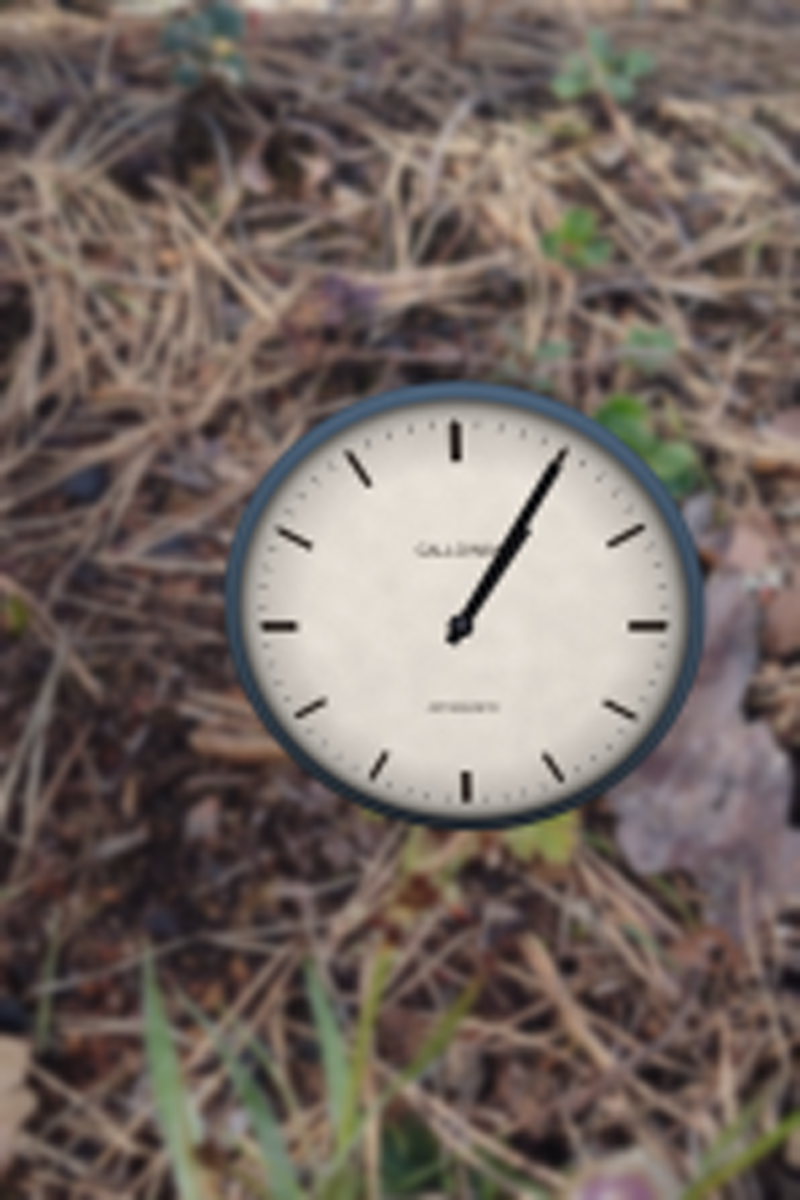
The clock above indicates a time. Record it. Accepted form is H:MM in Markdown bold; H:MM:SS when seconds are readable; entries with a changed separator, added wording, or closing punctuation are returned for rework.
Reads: **1:05**
